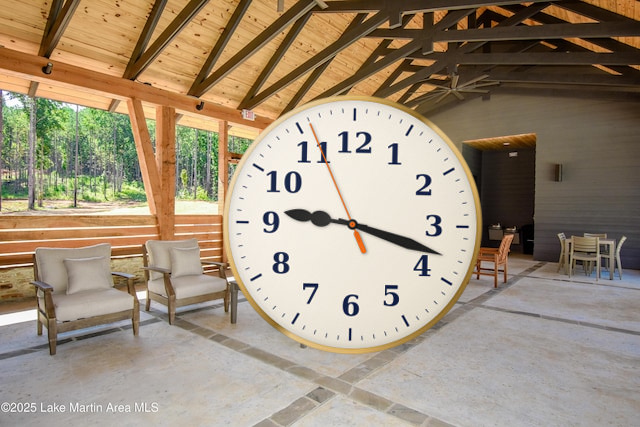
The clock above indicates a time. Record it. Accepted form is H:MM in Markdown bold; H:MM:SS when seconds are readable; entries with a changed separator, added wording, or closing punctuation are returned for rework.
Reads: **9:17:56**
